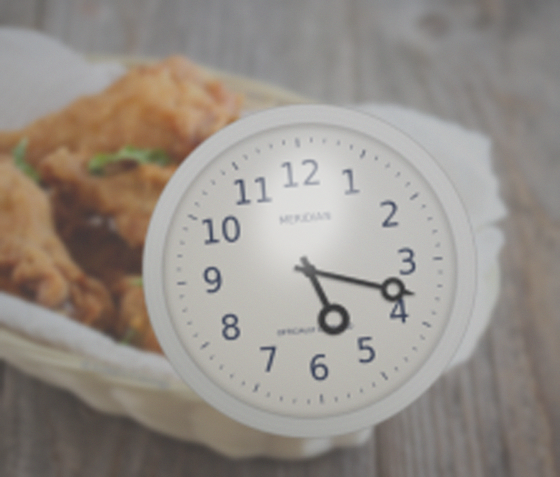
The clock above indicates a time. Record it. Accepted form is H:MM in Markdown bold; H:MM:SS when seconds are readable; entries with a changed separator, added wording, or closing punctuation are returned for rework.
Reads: **5:18**
